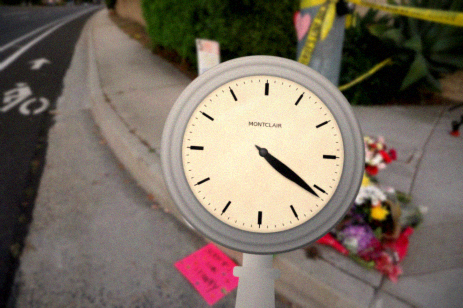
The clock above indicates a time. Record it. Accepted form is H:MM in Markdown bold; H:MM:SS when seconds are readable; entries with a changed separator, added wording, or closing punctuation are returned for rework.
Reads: **4:21**
